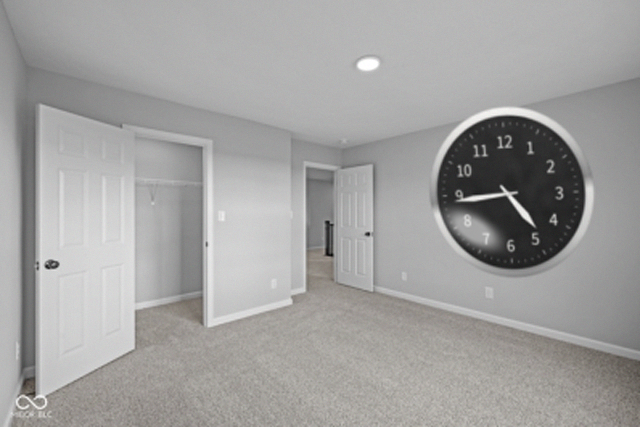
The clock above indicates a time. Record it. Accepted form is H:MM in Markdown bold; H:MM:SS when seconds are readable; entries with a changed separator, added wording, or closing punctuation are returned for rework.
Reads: **4:44**
